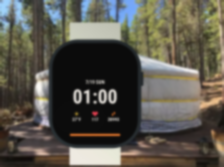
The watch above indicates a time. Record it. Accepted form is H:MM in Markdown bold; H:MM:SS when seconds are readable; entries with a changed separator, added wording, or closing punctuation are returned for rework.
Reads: **1:00**
